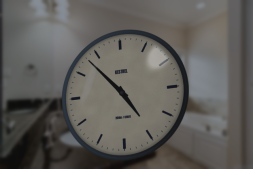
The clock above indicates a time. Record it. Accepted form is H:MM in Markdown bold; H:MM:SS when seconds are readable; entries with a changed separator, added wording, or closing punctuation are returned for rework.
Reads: **4:53**
